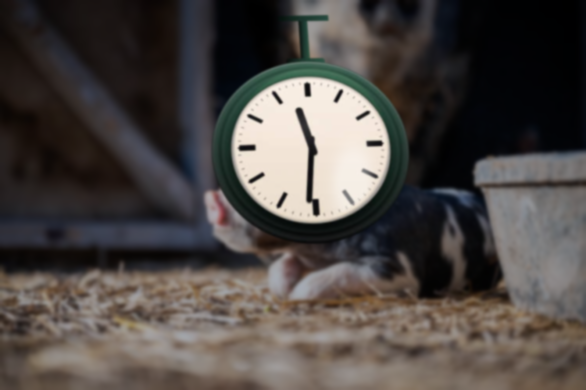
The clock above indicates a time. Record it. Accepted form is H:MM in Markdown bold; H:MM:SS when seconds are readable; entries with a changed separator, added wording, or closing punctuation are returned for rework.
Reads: **11:31**
